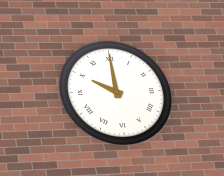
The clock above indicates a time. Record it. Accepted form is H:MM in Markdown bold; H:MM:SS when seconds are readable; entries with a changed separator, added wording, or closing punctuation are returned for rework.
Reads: **10:00**
